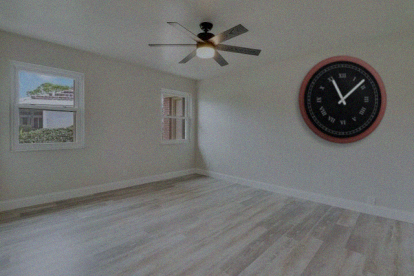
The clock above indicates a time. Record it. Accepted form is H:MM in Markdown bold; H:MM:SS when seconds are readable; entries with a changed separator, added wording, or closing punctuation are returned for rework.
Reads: **11:08**
